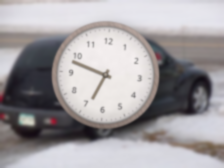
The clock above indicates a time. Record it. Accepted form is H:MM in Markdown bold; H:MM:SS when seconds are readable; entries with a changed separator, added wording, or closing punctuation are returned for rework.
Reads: **6:48**
